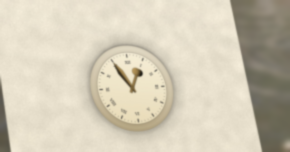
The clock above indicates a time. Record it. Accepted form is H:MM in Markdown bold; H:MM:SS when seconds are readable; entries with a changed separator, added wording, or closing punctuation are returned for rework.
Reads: **12:55**
